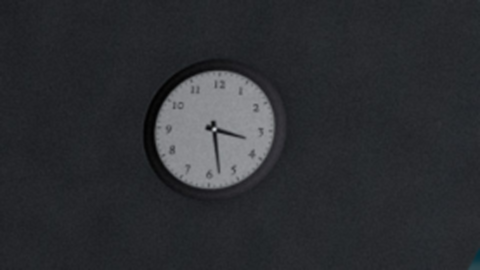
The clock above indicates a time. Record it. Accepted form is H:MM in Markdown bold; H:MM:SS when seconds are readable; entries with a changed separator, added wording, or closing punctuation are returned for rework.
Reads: **3:28**
